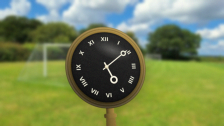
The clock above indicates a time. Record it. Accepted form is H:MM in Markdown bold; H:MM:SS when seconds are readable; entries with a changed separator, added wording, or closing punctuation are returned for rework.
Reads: **5:09**
